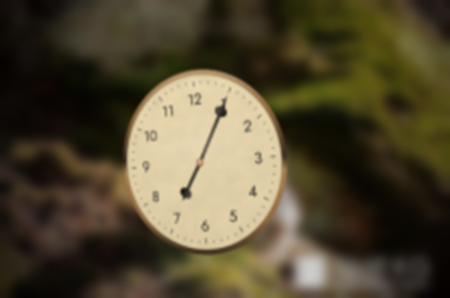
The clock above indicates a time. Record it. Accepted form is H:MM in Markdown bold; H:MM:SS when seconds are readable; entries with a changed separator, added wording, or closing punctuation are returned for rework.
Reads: **7:05**
